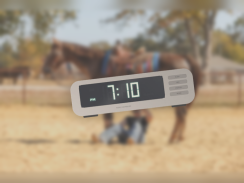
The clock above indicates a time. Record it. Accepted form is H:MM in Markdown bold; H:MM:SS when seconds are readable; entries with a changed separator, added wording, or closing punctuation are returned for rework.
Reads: **7:10**
